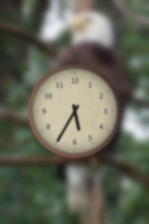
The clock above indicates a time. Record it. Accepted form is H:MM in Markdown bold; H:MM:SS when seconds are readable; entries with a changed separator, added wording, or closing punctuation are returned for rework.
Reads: **5:35**
